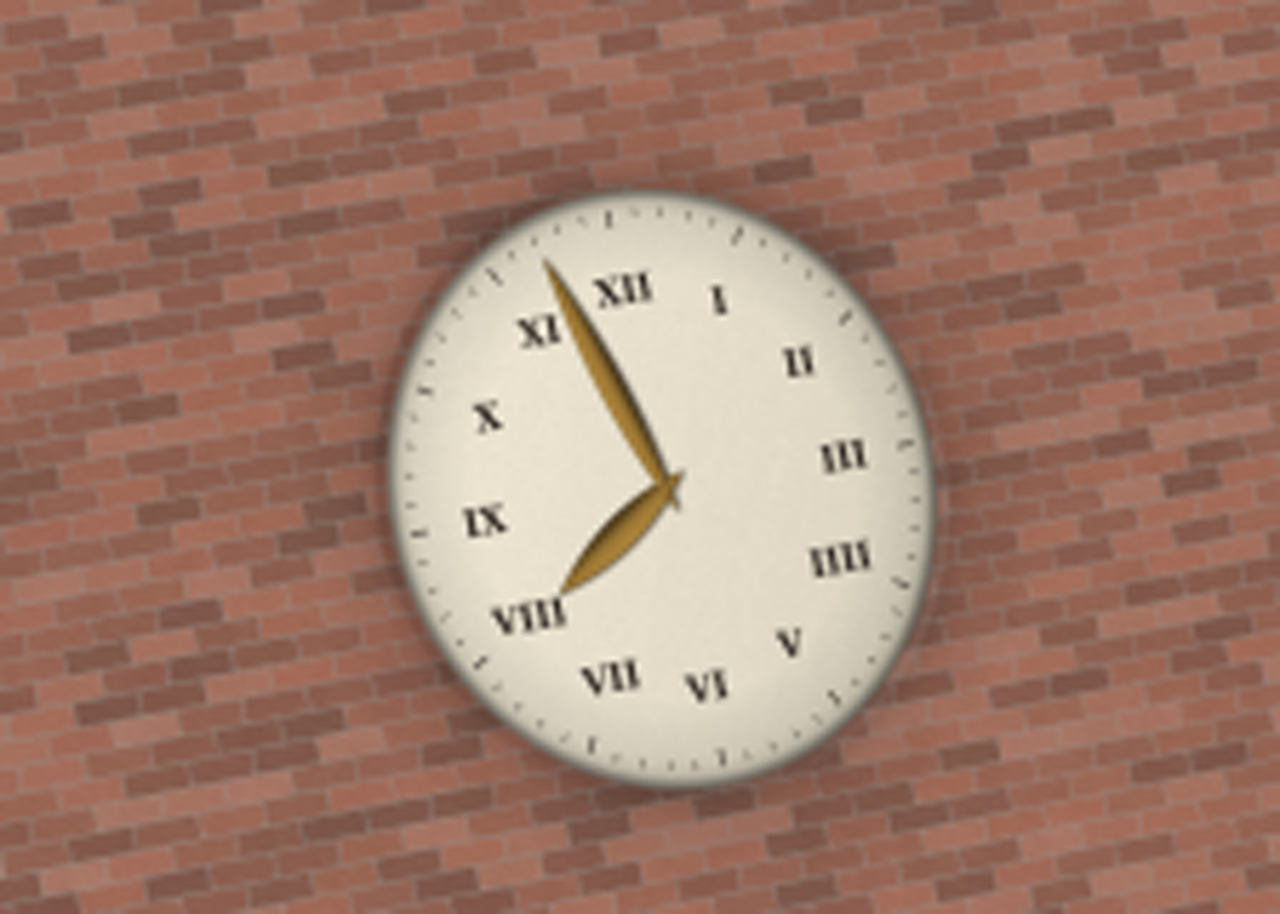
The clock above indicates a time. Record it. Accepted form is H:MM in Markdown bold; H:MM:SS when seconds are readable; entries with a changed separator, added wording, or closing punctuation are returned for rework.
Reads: **7:57**
